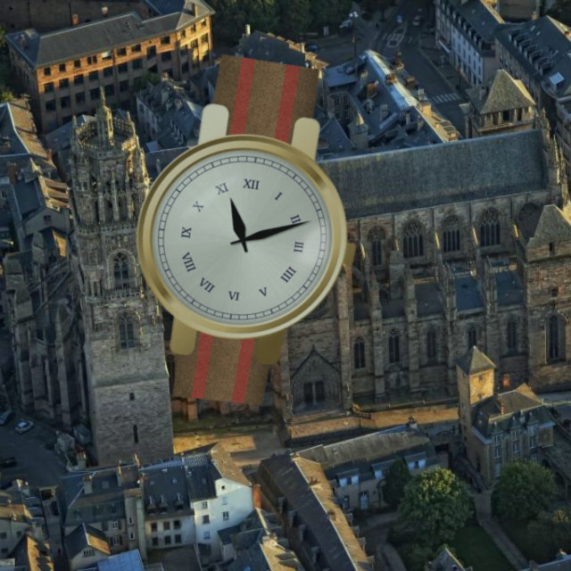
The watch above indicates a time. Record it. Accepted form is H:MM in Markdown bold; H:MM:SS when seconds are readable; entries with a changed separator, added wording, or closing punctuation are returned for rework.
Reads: **11:11**
